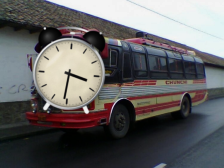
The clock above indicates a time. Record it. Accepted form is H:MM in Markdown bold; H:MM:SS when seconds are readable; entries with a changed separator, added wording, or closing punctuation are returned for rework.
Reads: **3:31**
